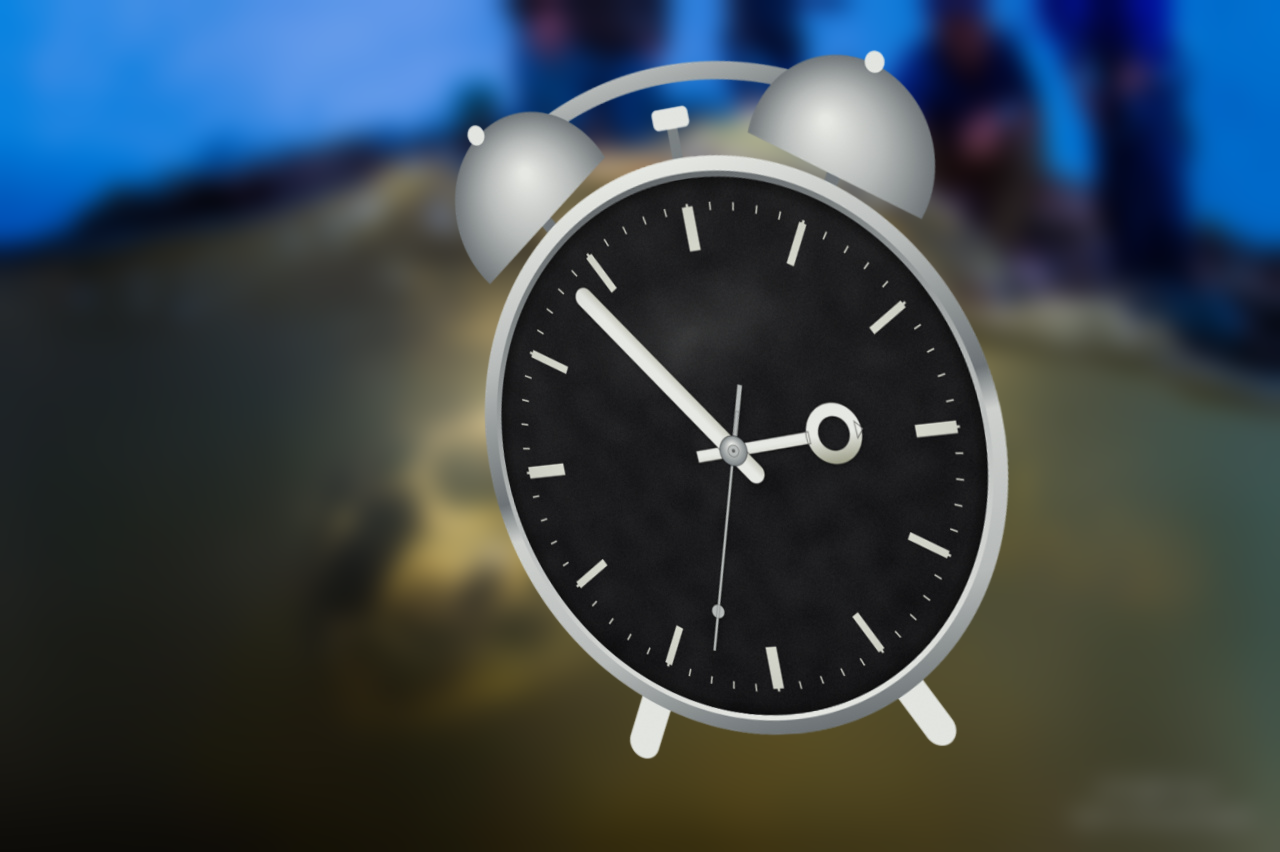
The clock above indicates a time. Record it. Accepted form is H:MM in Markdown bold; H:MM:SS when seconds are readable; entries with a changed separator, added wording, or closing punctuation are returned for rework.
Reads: **2:53:33**
